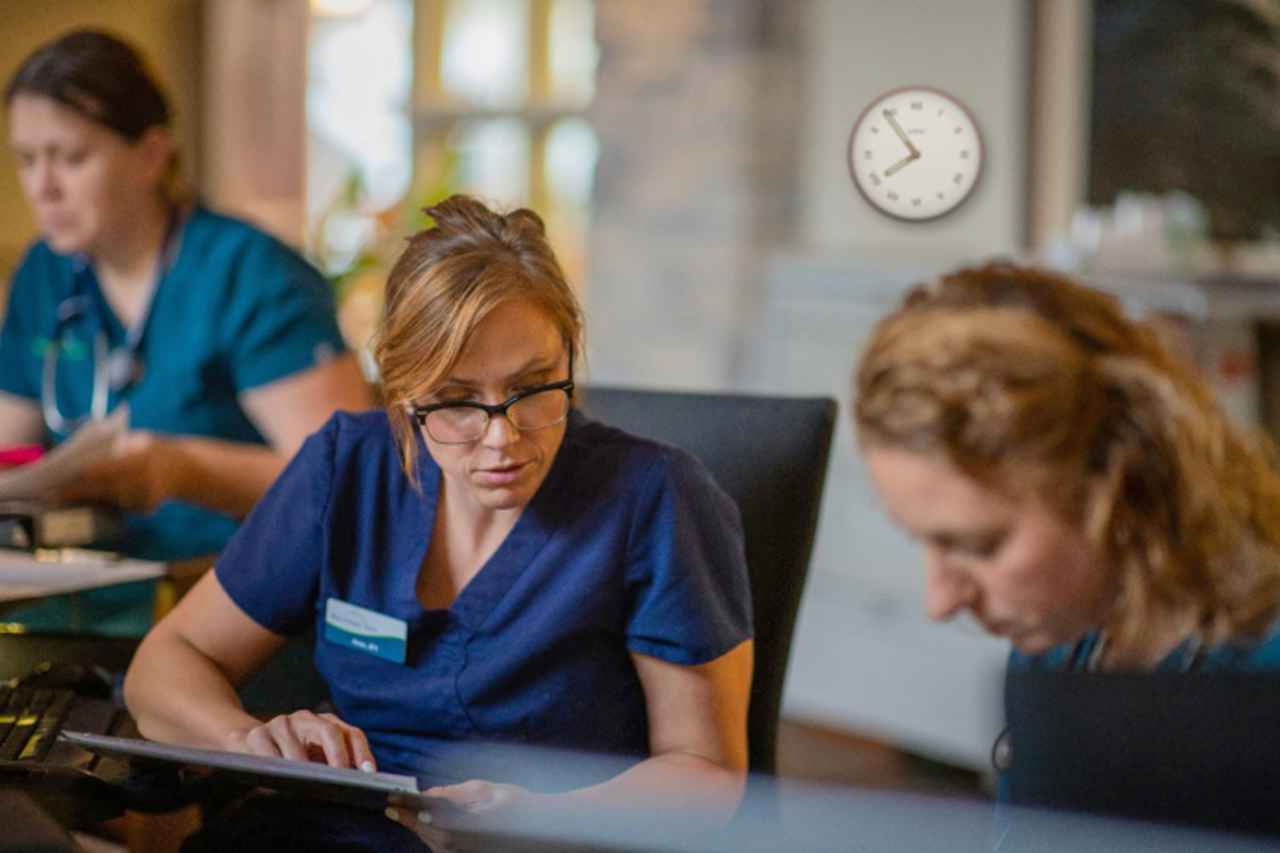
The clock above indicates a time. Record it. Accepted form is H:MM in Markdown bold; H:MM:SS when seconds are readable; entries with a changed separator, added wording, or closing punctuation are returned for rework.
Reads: **7:54**
